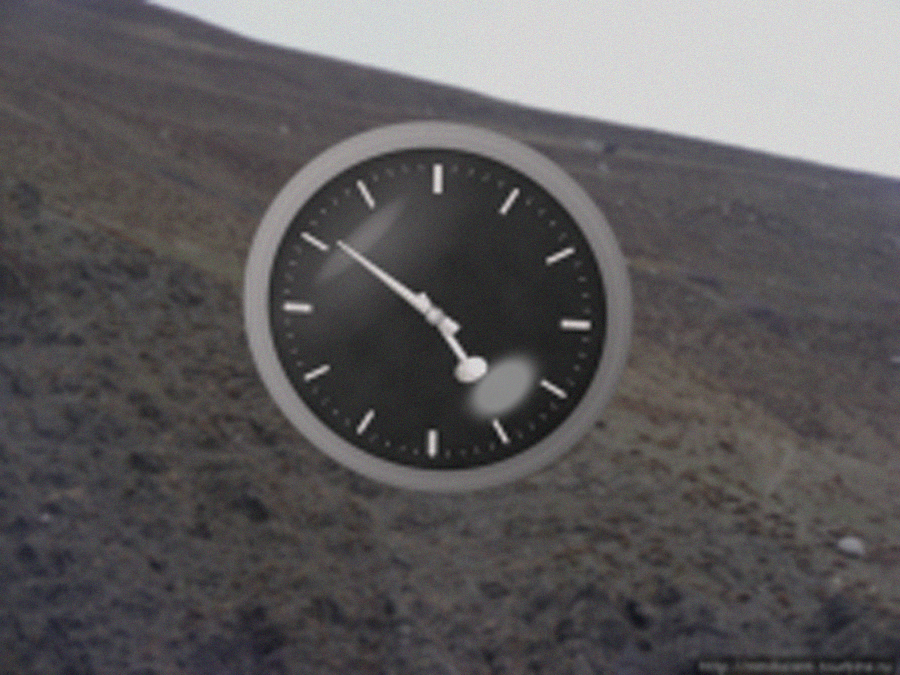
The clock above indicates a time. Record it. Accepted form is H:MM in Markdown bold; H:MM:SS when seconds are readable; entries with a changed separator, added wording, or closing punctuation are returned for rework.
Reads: **4:51**
